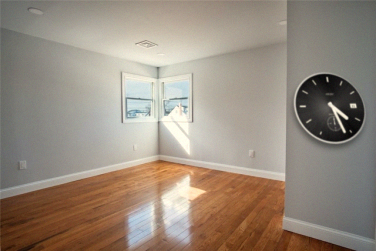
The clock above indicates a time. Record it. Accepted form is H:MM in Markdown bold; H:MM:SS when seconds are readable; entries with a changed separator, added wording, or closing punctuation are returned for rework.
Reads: **4:27**
